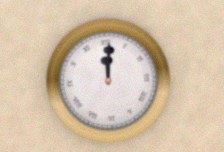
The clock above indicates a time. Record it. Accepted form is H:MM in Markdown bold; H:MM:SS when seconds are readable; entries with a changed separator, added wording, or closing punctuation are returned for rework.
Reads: **12:01**
